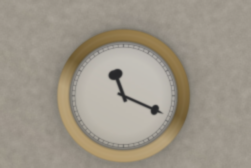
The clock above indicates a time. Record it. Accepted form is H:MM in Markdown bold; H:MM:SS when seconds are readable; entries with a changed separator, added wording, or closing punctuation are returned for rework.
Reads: **11:19**
